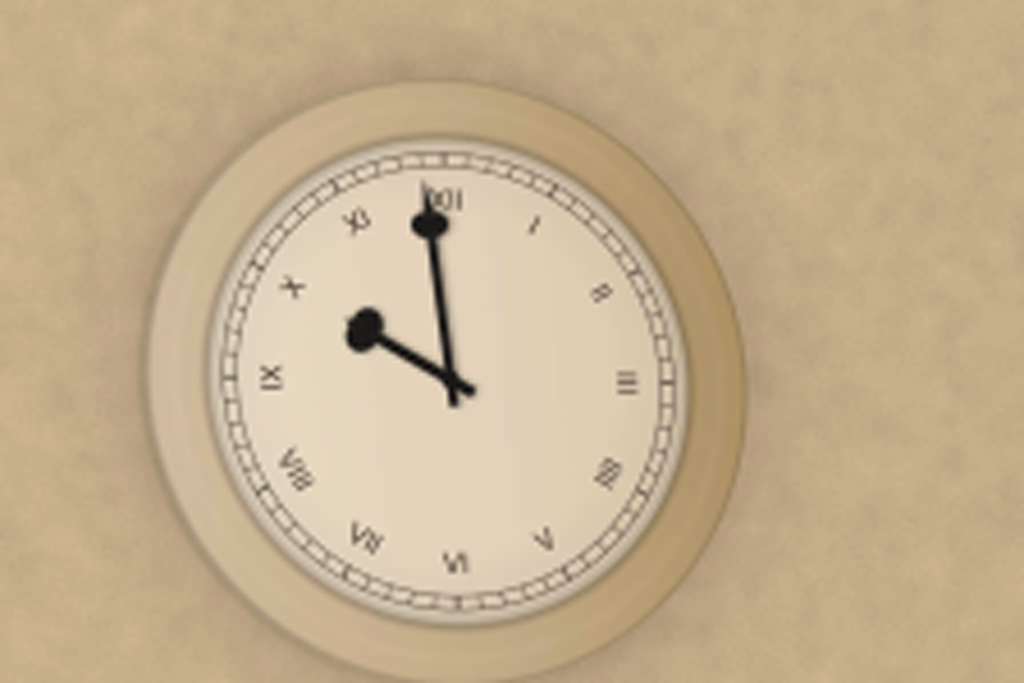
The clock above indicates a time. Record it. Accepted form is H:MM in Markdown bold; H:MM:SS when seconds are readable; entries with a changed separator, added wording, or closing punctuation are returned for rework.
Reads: **9:59**
